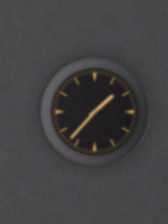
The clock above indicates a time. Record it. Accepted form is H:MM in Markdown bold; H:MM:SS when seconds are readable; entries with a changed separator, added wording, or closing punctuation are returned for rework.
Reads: **1:37**
